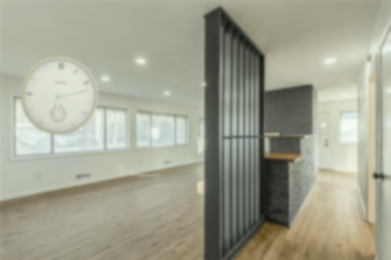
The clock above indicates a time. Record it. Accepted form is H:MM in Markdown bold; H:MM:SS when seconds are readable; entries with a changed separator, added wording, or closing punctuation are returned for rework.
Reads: **6:12**
